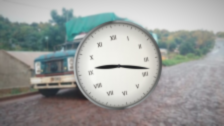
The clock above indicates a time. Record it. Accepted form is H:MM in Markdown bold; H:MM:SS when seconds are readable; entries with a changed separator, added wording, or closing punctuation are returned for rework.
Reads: **9:18**
